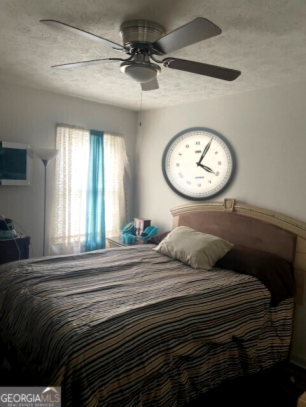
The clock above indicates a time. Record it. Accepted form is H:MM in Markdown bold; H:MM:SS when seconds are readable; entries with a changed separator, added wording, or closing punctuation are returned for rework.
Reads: **4:05**
